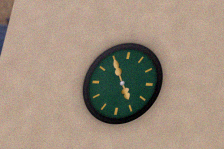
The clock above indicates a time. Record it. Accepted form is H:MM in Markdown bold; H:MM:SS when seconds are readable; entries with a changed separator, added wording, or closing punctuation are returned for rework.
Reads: **4:55**
